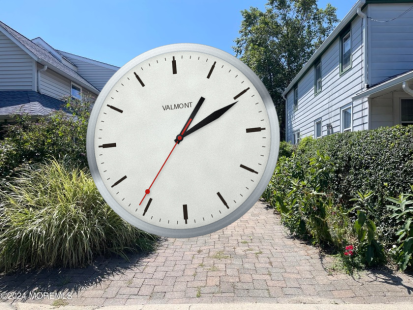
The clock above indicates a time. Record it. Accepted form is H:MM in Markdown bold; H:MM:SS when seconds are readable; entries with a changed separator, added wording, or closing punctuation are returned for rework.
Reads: **1:10:36**
